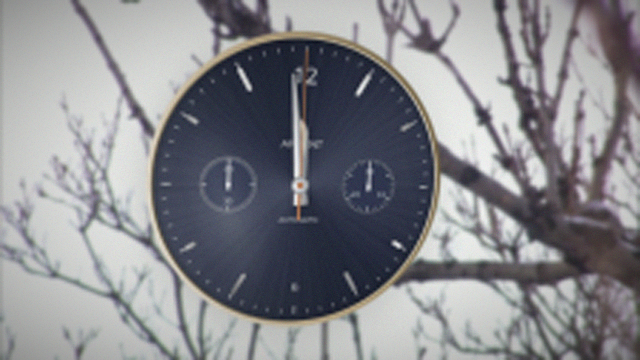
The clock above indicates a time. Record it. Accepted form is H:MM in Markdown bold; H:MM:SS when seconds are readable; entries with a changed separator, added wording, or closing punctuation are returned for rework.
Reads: **11:59**
